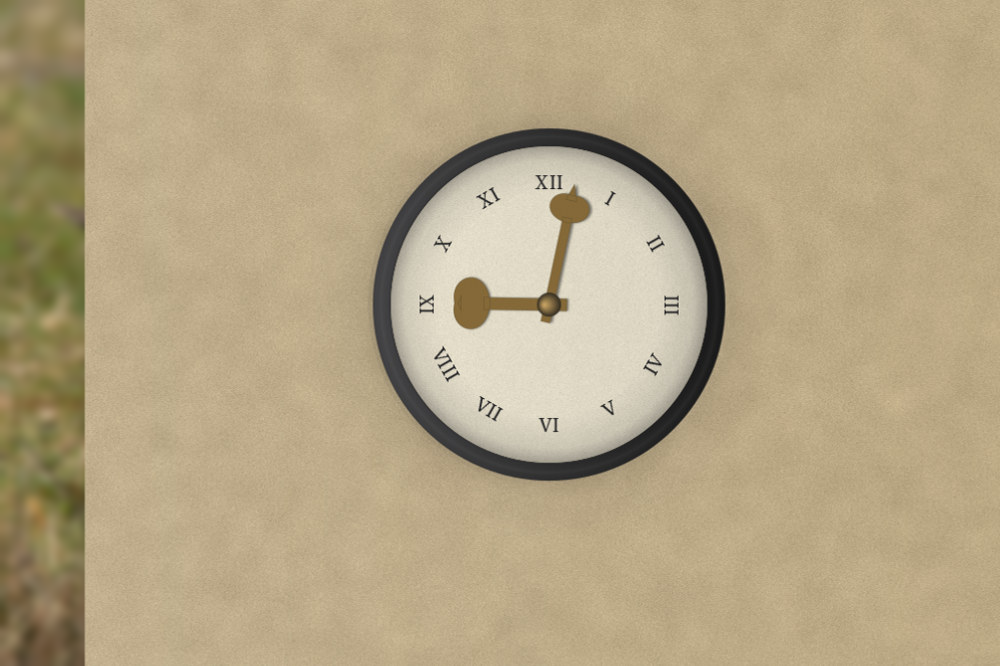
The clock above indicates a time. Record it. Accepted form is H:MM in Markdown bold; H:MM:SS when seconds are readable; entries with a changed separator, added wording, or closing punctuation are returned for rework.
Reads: **9:02**
